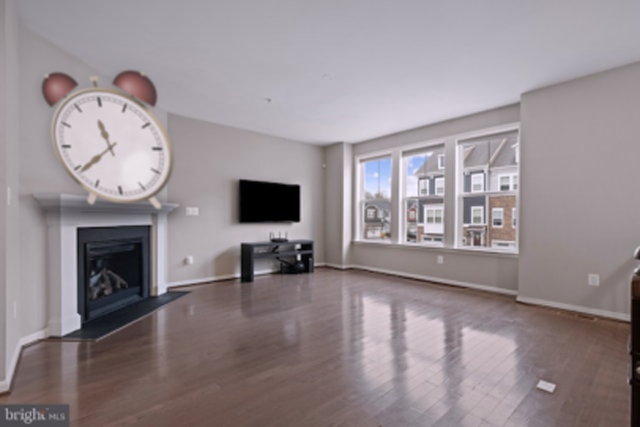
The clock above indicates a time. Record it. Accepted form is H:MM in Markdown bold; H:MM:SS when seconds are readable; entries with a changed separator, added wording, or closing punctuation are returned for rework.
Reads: **11:39**
